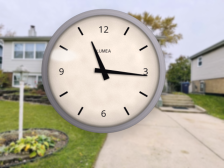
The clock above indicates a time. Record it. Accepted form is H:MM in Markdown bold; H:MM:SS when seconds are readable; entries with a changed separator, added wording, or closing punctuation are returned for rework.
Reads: **11:16**
